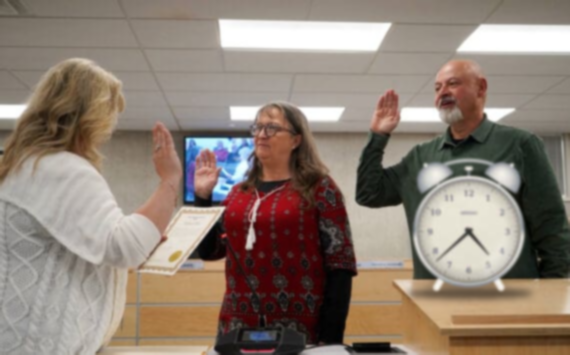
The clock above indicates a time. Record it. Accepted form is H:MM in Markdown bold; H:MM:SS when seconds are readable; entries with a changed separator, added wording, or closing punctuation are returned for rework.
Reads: **4:38**
